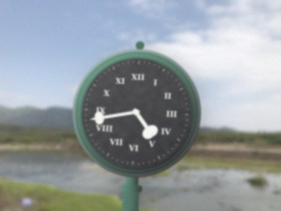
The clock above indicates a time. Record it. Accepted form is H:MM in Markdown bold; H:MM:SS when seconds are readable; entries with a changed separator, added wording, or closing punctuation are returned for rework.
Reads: **4:43**
